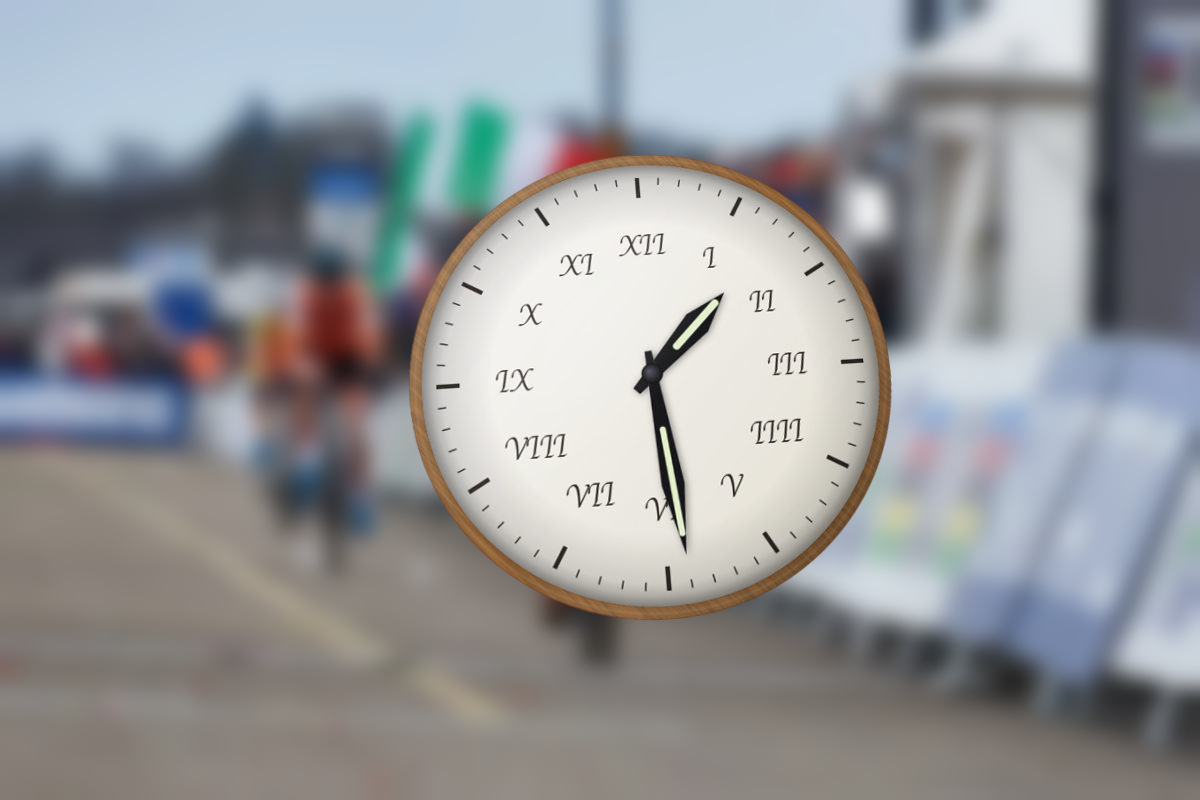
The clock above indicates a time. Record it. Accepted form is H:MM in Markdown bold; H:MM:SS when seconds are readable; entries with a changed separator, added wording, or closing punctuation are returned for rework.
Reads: **1:29**
